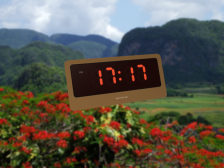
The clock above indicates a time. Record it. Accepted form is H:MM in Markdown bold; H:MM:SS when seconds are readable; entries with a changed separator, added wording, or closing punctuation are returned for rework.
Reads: **17:17**
